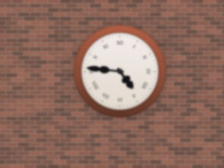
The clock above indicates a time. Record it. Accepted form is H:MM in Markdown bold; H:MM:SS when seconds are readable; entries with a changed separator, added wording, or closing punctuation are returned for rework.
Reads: **4:46**
